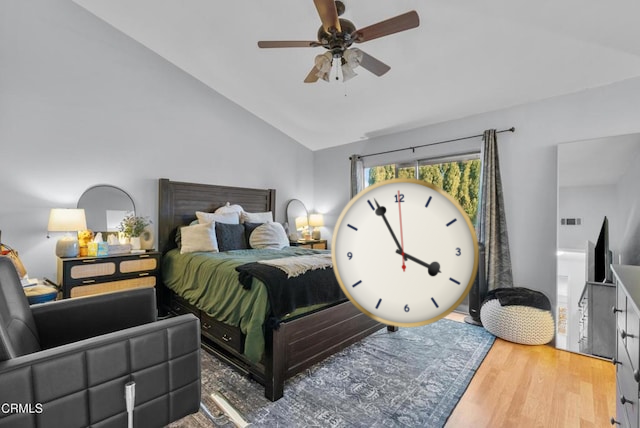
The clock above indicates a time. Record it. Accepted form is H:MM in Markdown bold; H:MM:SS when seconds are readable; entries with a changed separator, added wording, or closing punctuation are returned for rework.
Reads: **3:56:00**
